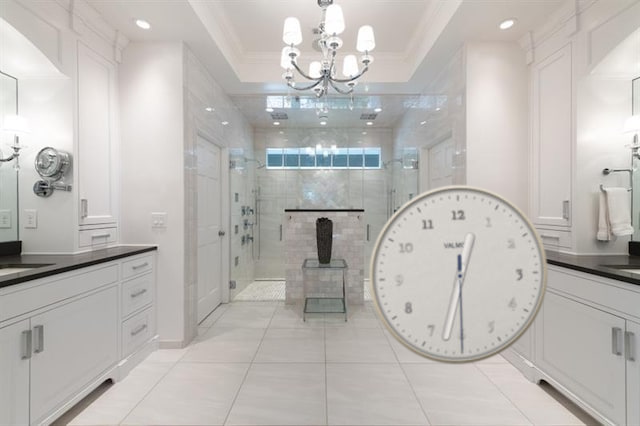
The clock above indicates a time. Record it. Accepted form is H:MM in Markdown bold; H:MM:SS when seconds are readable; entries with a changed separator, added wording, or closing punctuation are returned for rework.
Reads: **12:32:30**
